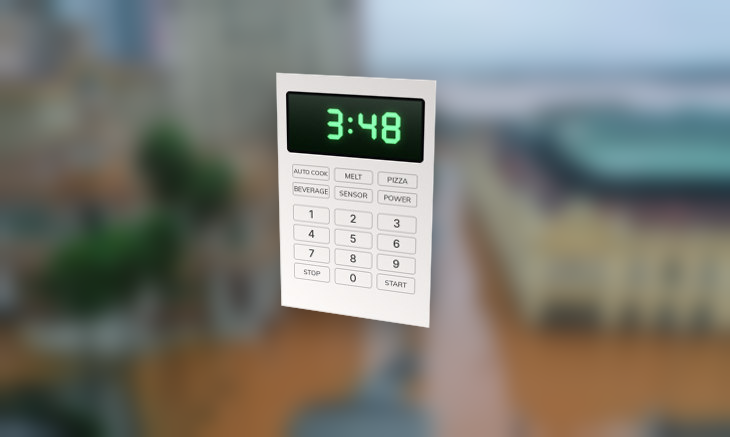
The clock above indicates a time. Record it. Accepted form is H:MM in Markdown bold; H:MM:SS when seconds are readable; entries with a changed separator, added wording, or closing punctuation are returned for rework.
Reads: **3:48**
